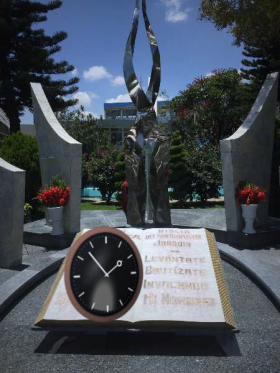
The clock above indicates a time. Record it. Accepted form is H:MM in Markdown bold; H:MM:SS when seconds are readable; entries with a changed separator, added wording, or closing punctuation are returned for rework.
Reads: **1:53**
